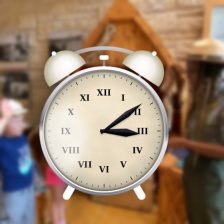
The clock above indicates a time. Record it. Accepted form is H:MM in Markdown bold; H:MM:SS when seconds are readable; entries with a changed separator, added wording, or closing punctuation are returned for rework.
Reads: **3:09**
